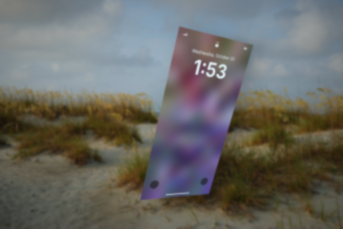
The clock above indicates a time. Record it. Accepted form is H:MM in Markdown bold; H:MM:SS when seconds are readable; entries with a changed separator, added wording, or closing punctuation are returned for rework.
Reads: **1:53**
